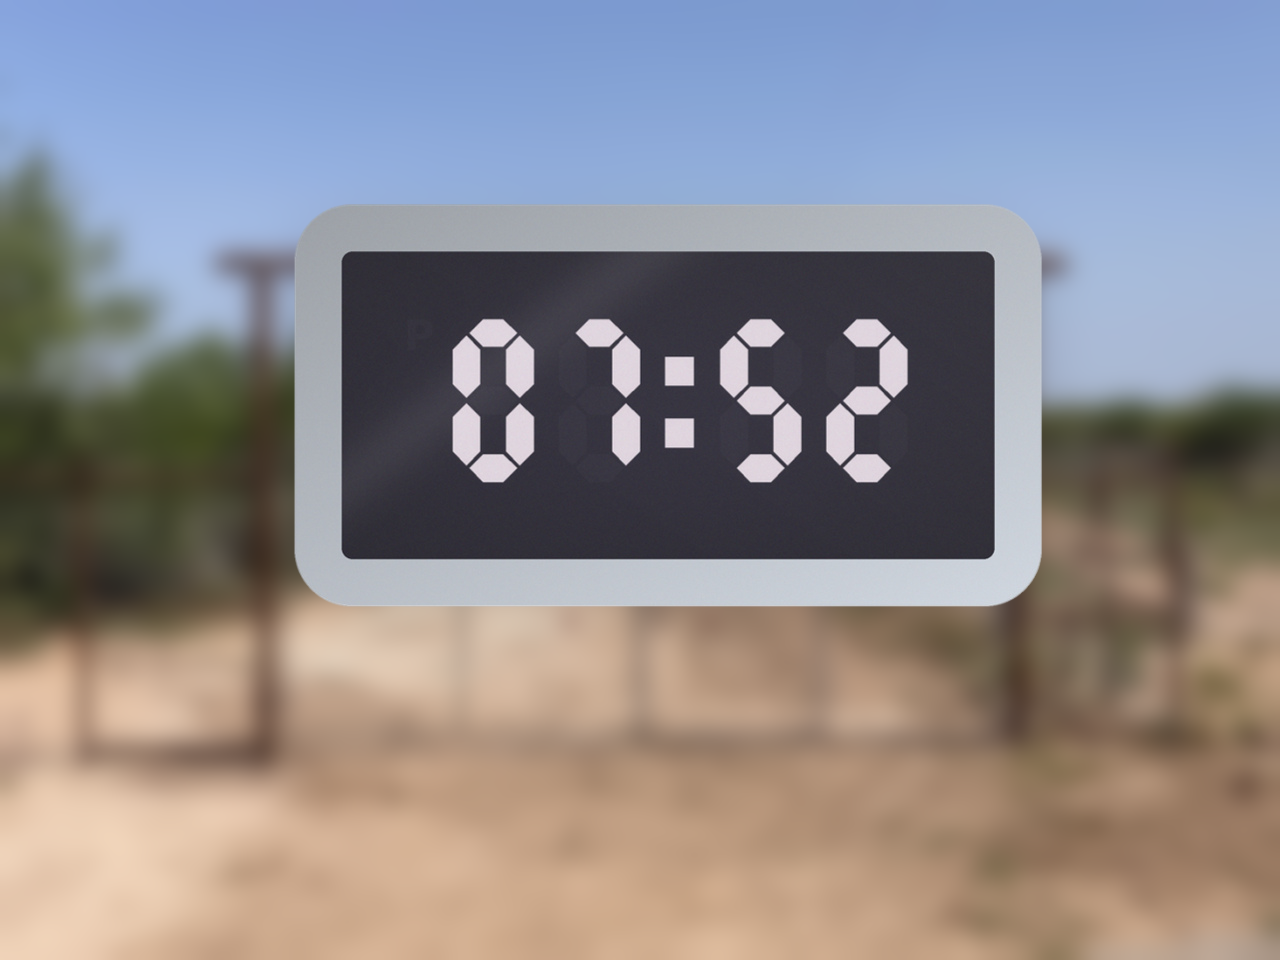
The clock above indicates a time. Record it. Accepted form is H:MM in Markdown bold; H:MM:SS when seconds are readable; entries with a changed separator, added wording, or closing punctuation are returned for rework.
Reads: **7:52**
